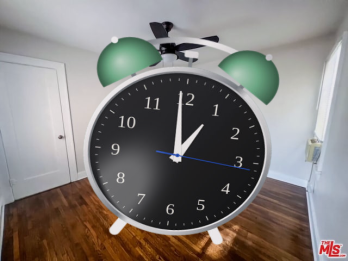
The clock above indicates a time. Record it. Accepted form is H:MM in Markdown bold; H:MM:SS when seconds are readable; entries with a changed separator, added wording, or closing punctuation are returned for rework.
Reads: **12:59:16**
